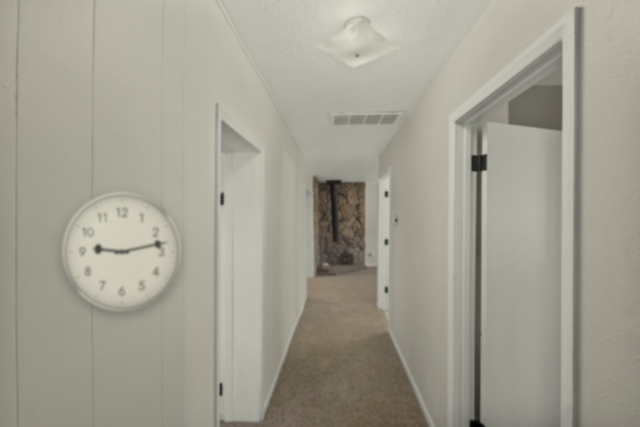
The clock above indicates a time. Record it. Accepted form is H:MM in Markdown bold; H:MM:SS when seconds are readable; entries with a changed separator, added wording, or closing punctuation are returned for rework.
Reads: **9:13**
